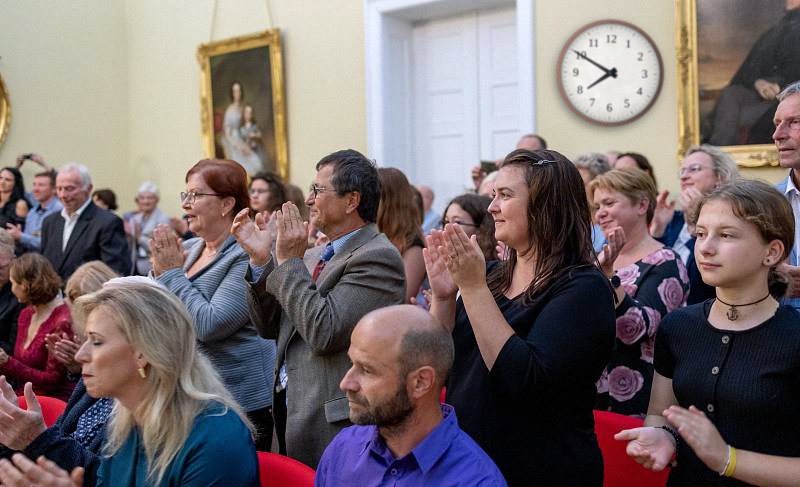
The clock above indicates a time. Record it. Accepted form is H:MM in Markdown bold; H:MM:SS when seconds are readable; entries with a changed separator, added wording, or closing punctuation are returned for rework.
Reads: **7:50**
